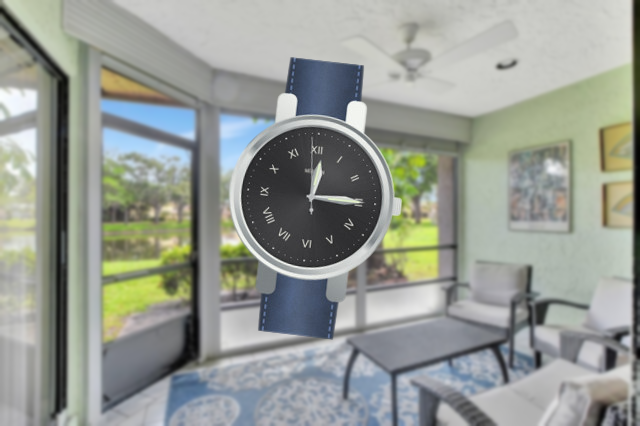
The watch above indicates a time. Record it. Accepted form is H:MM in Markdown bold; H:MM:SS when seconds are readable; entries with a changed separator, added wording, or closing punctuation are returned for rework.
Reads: **12:14:59**
